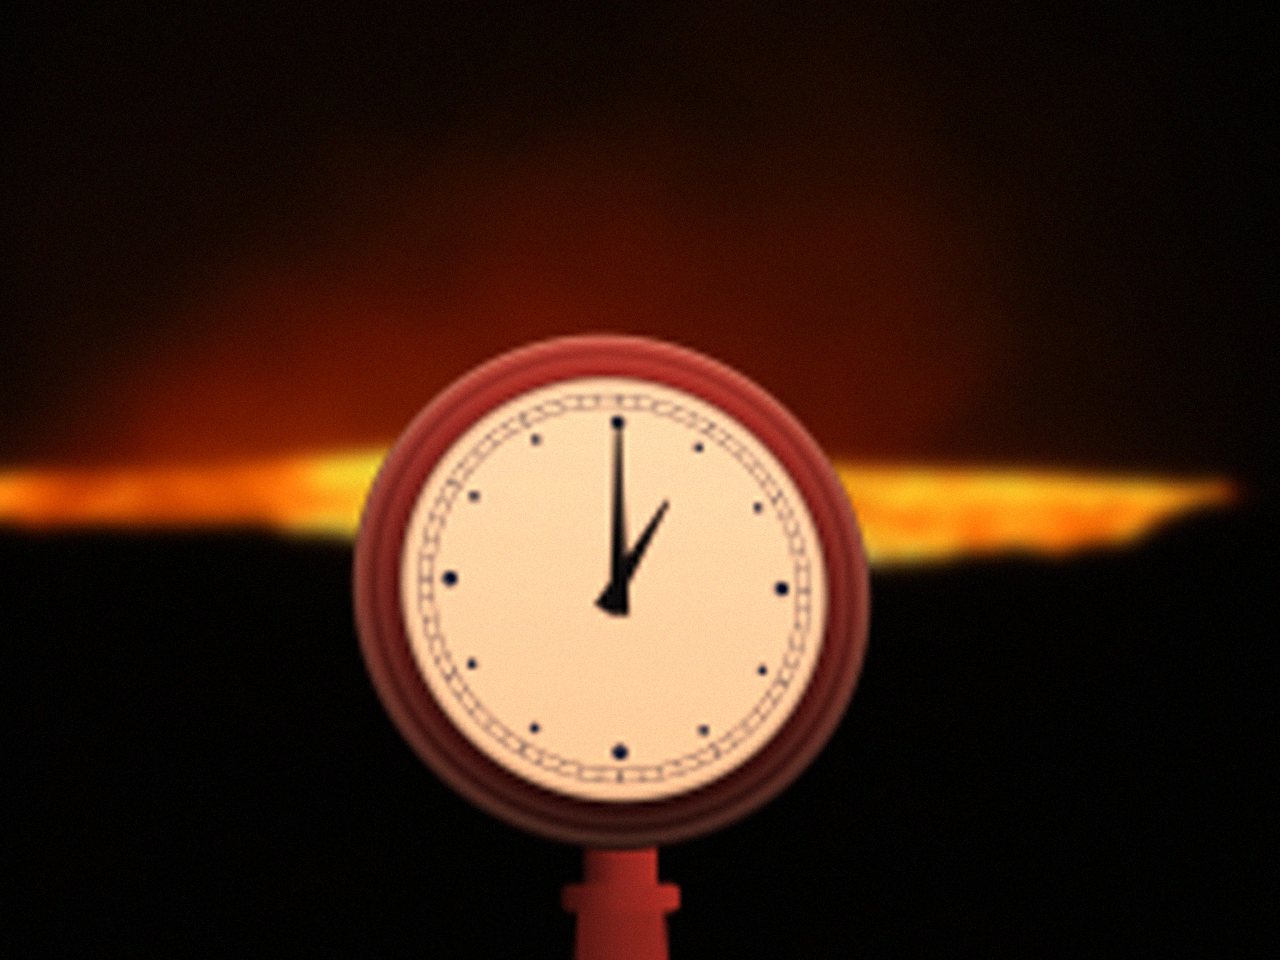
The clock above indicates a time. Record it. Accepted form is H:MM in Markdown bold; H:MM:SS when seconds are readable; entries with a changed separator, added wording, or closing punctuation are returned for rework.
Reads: **1:00**
